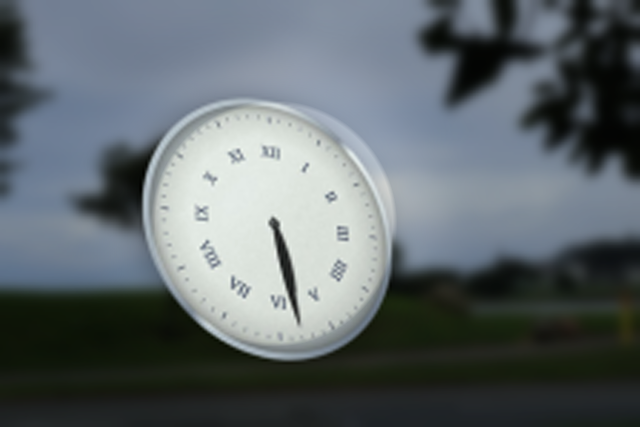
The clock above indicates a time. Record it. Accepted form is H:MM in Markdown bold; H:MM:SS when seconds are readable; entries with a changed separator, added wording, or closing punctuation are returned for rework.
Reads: **5:28**
